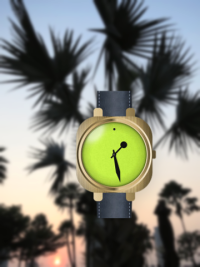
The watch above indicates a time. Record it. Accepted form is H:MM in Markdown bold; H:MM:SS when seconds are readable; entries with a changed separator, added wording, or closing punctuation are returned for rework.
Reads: **1:28**
